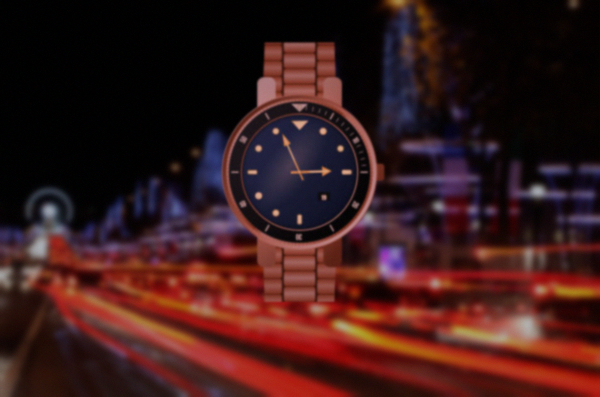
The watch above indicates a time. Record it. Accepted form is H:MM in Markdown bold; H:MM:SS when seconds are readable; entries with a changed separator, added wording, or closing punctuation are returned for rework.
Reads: **2:56**
